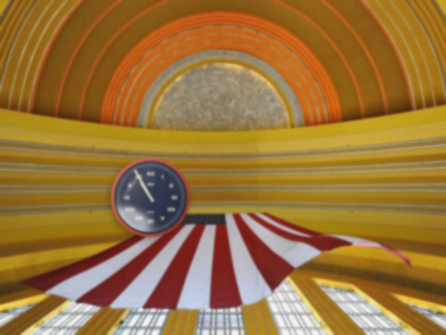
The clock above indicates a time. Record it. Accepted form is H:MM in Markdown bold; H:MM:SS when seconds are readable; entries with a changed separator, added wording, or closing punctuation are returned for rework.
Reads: **10:55**
